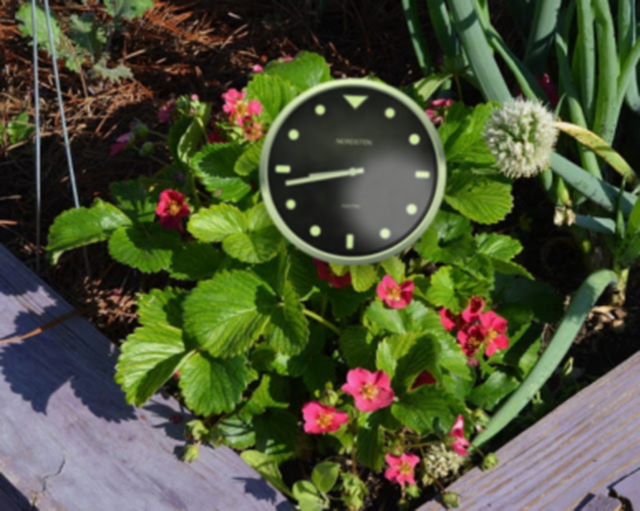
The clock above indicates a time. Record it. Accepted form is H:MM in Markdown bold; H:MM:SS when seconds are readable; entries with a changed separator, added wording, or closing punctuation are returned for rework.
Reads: **8:43**
